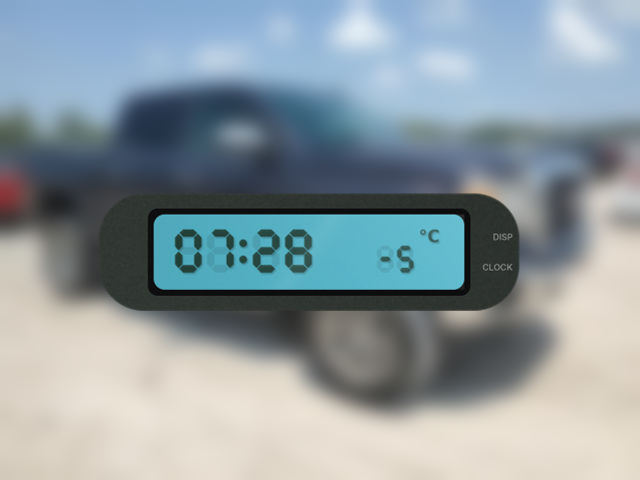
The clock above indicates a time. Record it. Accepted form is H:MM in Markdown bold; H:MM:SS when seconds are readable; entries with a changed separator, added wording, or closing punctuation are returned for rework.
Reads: **7:28**
